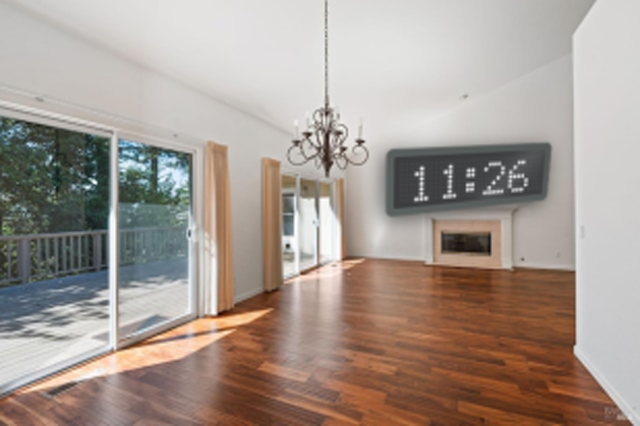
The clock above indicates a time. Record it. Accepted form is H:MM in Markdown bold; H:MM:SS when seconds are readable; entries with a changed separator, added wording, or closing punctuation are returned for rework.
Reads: **11:26**
